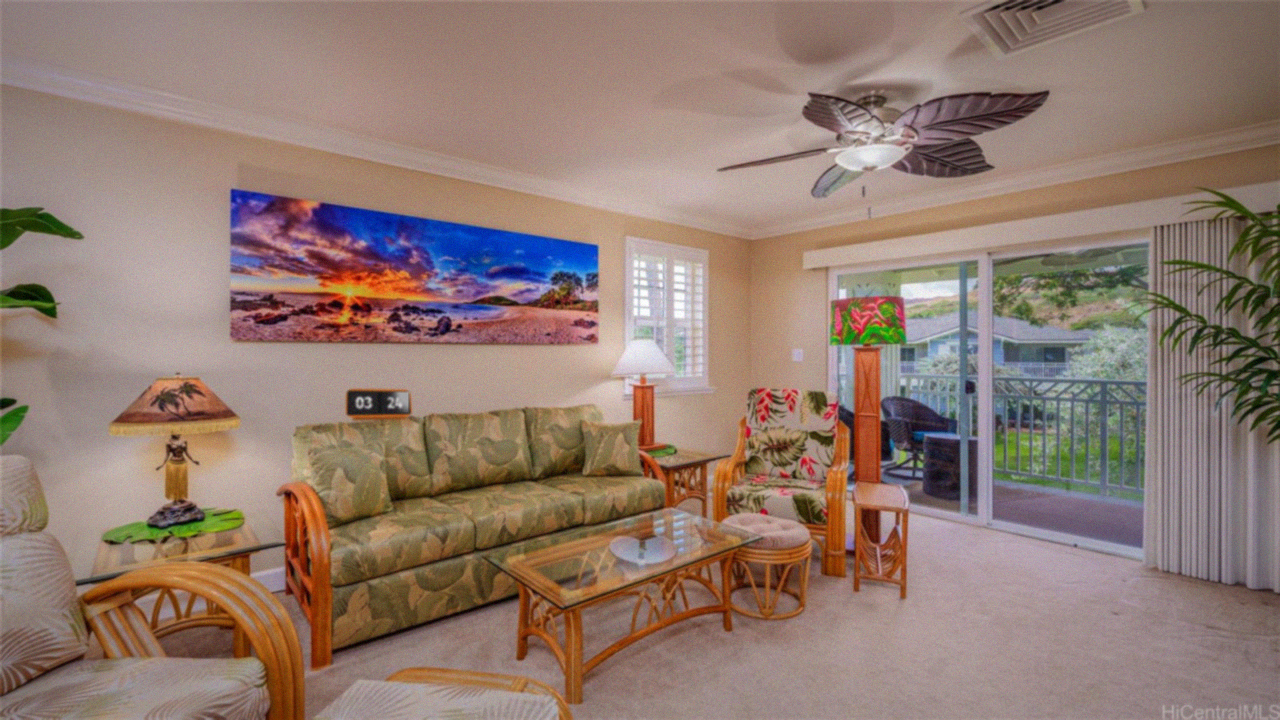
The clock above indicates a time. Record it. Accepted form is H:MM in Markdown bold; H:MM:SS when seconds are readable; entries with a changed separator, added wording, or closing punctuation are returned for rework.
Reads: **3:24**
